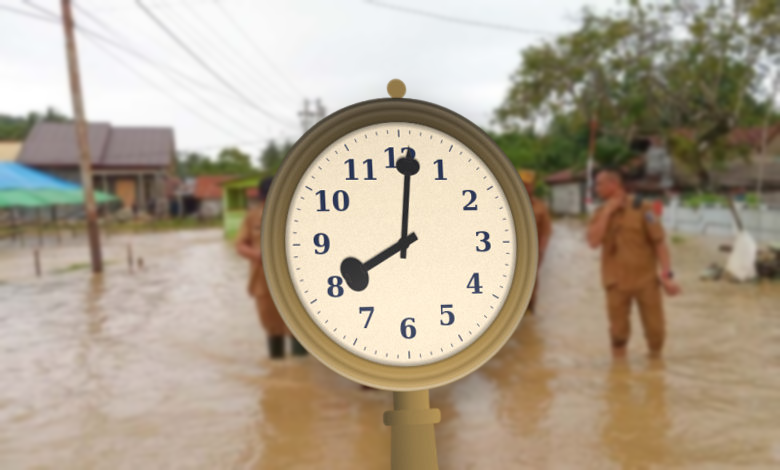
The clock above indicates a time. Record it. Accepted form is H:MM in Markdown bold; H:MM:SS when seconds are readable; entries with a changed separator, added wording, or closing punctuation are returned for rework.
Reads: **8:01**
